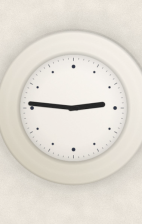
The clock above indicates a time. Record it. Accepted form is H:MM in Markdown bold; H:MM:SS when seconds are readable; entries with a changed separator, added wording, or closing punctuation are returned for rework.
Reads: **2:46**
